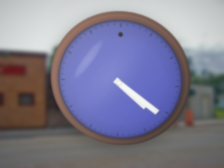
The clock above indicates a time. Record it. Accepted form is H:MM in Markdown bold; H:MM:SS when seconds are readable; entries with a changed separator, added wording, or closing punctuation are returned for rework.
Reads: **4:21**
